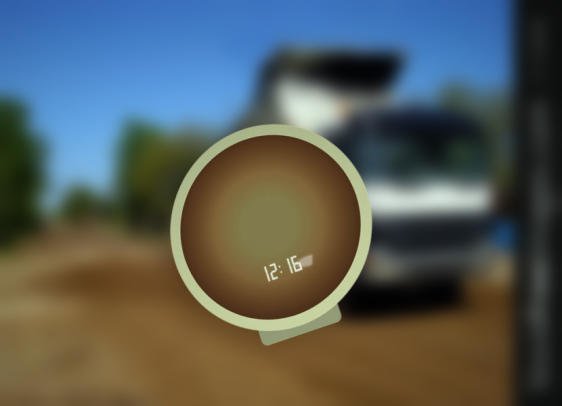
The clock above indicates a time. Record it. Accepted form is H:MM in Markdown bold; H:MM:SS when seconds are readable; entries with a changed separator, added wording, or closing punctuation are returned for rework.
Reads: **12:16**
